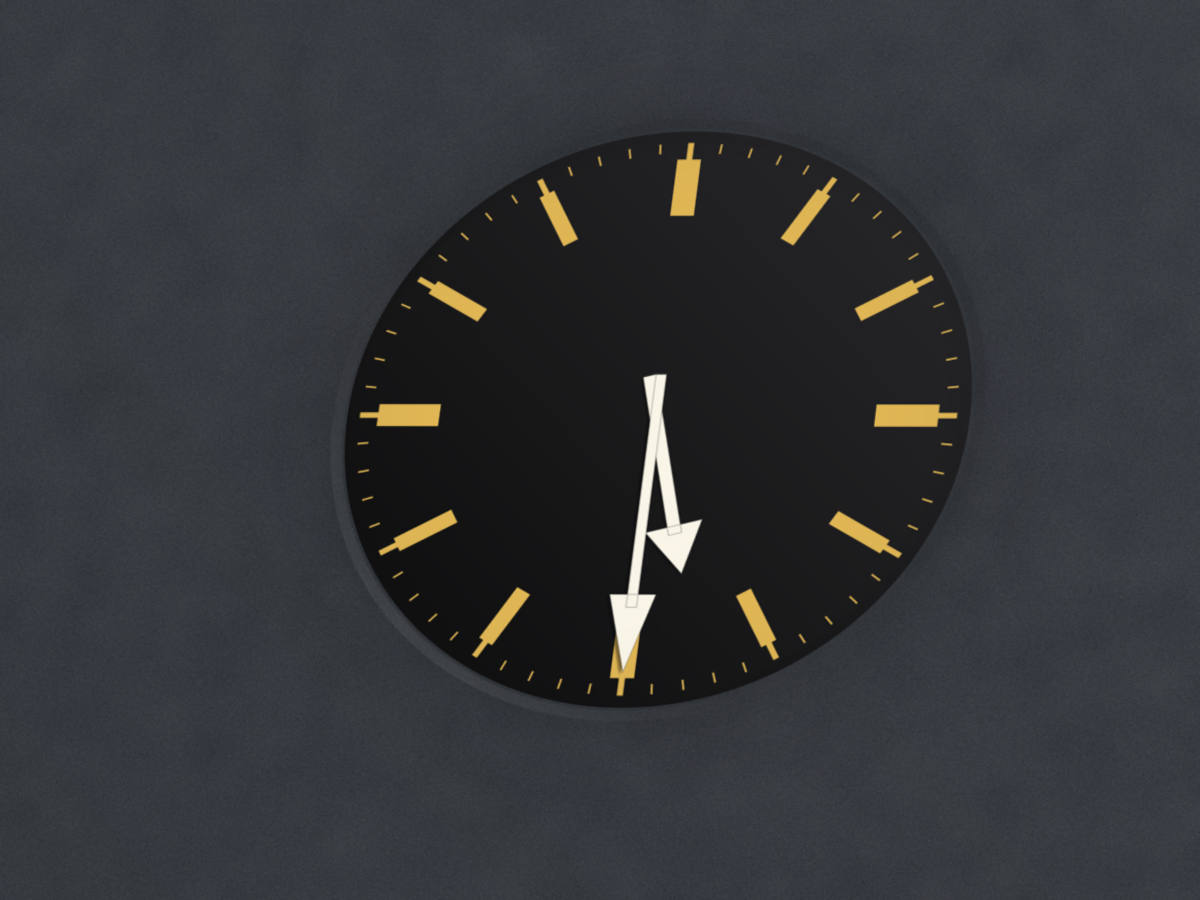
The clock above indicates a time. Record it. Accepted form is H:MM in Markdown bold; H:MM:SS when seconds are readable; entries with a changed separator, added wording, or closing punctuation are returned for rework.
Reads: **5:30**
